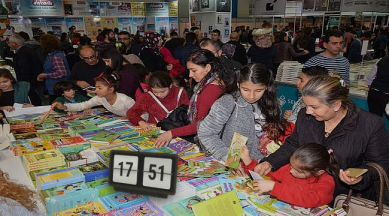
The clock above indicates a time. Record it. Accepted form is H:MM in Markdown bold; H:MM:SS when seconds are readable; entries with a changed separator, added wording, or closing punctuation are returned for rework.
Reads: **17:51**
